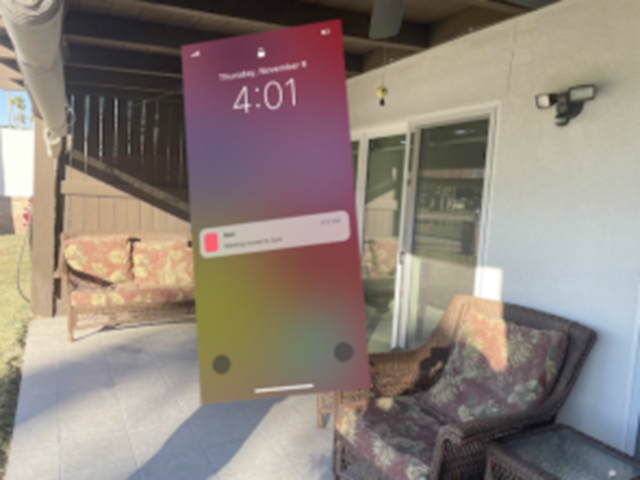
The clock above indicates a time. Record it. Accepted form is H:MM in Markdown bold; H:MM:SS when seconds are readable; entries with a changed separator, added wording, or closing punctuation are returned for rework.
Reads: **4:01**
